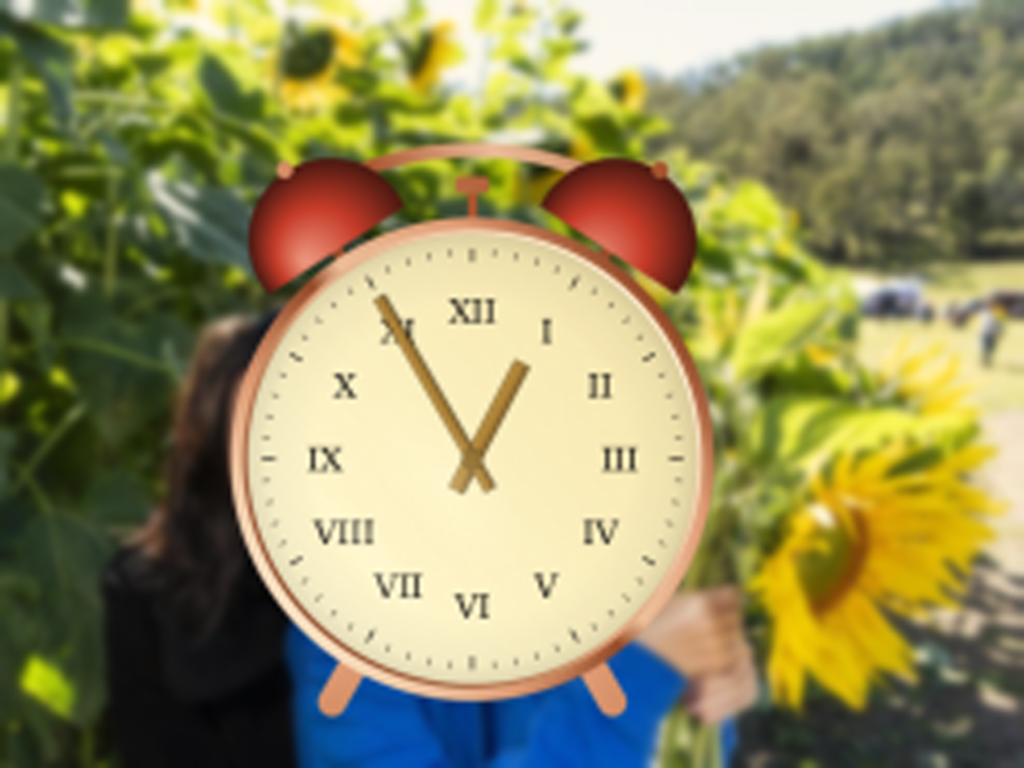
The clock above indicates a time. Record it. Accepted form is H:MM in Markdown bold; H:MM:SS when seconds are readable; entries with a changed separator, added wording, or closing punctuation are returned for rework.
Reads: **12:55**
